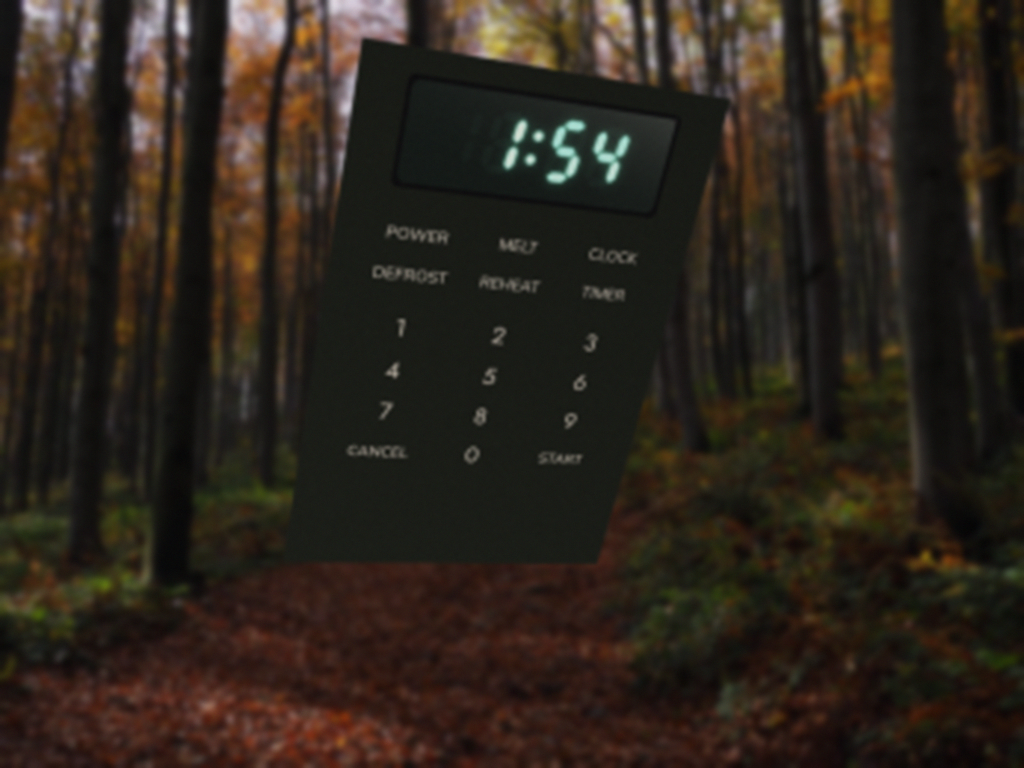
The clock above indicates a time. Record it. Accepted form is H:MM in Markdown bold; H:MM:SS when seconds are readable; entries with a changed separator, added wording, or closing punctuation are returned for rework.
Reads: **1:54**
